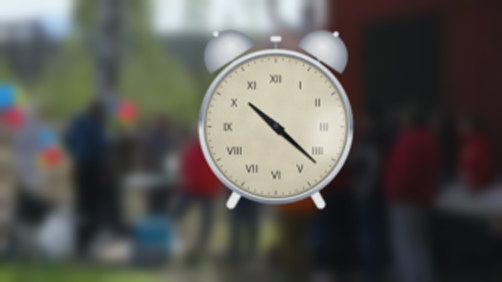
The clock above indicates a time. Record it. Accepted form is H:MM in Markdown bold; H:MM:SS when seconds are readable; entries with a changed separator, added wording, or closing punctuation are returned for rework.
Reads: **10:22**
